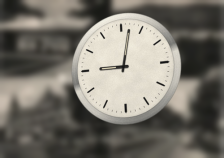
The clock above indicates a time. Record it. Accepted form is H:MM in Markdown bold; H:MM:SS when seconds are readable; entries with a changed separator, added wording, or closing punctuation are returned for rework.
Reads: **9:02**
